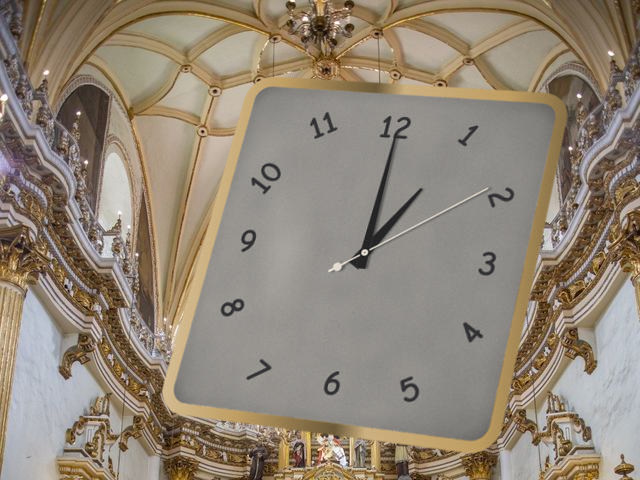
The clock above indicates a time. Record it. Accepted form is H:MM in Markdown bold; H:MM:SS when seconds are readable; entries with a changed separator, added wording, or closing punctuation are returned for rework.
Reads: **1:00:09**
